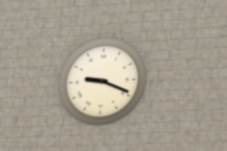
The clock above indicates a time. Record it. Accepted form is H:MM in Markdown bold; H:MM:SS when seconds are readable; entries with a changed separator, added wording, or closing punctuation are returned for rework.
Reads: **9:19**
